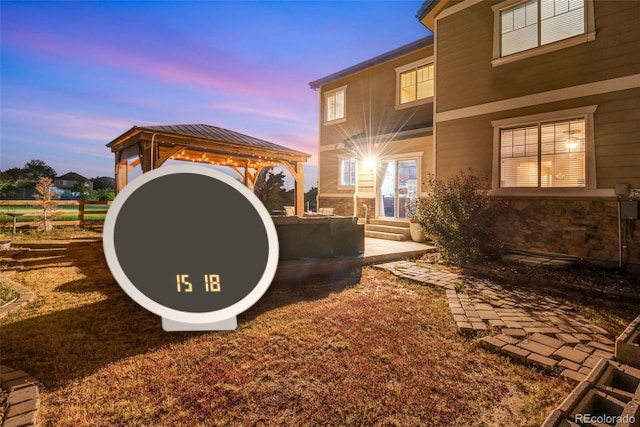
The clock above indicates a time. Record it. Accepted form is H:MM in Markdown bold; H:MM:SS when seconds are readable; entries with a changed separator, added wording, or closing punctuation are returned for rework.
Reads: **15:18**
